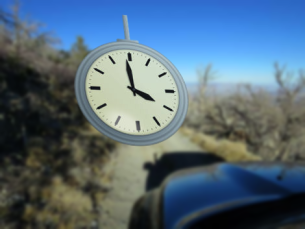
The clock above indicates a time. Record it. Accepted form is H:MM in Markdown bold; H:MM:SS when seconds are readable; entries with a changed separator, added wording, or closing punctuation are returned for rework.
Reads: **3:59**
